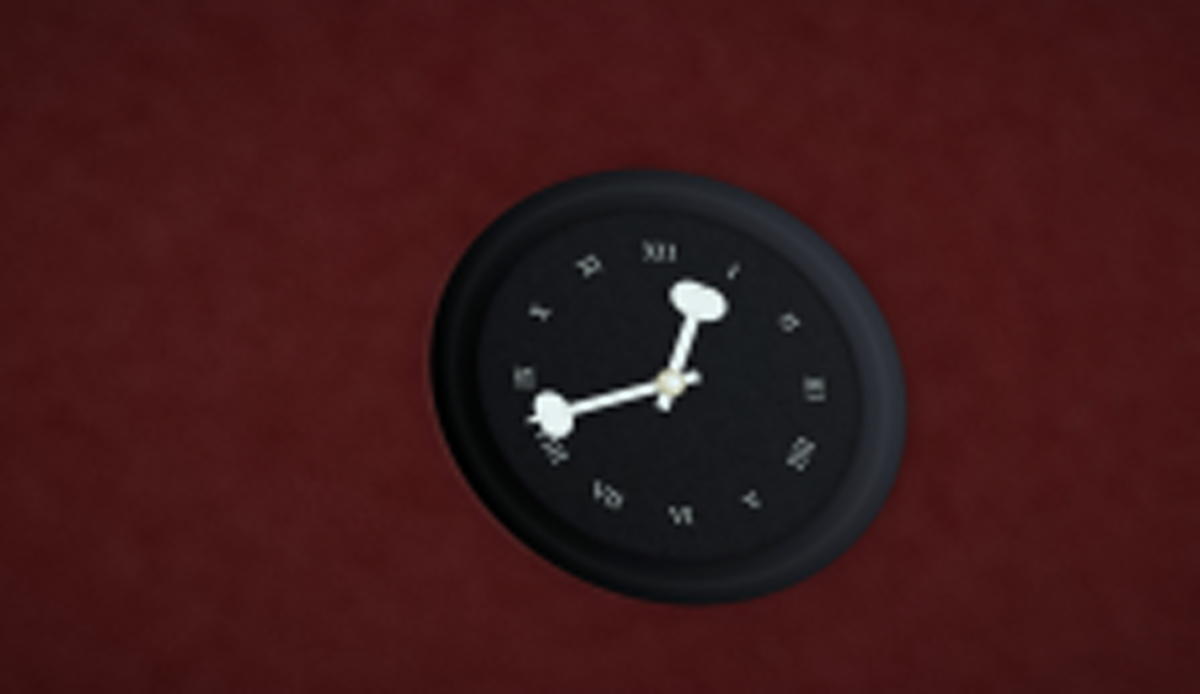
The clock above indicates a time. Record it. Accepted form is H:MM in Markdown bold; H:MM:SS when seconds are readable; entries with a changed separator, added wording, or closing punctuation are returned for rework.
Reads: **12:42**
